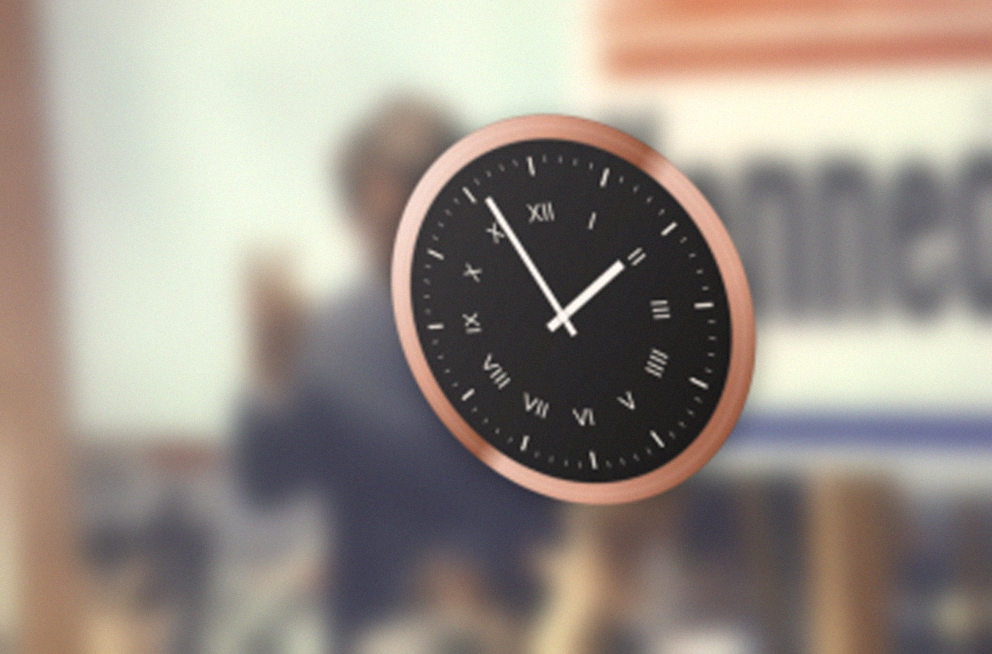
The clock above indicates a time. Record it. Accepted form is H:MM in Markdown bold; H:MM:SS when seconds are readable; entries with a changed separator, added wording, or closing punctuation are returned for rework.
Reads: **1:56**
